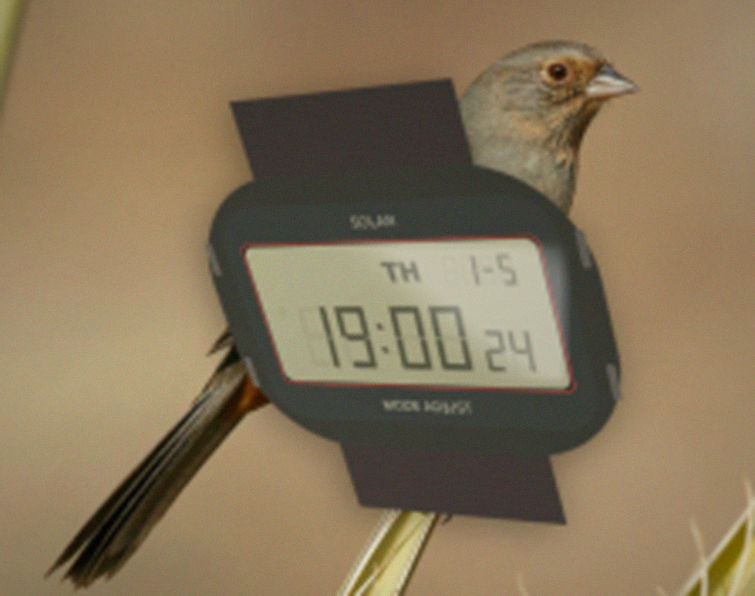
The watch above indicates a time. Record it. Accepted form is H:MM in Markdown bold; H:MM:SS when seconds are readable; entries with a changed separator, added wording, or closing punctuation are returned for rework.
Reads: **19:00:24**
